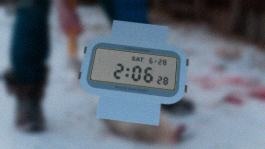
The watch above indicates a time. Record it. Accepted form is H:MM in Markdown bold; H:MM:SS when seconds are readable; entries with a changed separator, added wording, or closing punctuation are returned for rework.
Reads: **2:06**
